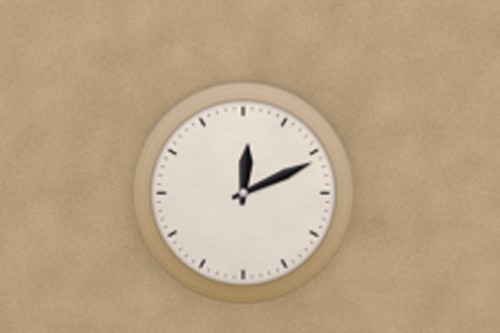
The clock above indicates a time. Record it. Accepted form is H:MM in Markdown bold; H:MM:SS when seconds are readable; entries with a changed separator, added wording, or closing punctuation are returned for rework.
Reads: **12:11**
